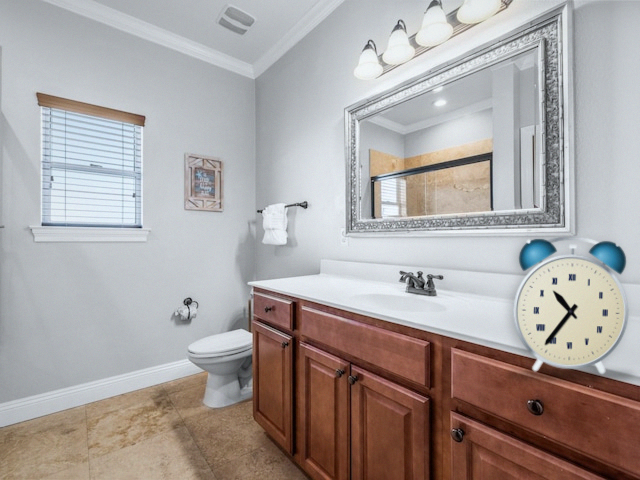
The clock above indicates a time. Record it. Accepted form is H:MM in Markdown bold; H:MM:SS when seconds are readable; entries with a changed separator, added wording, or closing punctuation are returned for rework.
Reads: **10:36**
